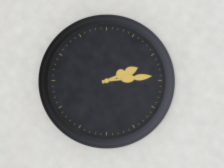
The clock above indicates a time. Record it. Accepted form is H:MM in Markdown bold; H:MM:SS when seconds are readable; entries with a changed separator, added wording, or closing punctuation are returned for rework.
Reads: **2:14**
